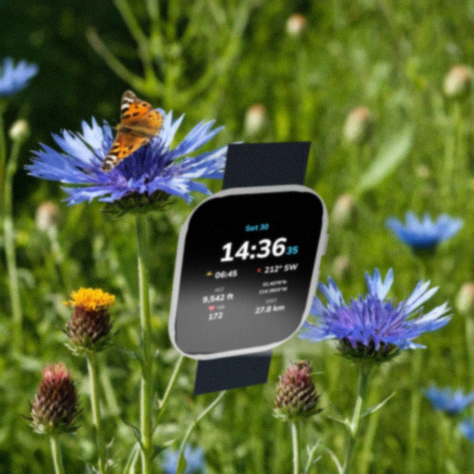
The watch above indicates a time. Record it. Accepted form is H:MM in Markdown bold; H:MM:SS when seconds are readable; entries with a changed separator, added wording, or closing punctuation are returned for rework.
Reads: **14:36**
